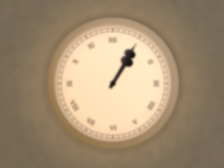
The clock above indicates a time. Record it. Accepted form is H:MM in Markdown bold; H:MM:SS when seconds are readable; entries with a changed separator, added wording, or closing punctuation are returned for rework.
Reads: **1:05**
